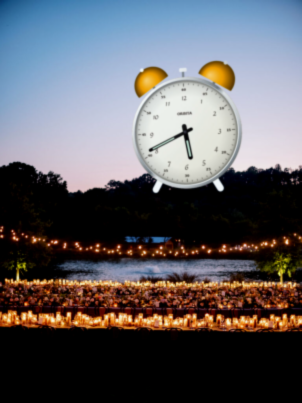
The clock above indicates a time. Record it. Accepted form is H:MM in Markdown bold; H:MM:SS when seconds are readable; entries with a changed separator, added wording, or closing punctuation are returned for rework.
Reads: **5:41**
